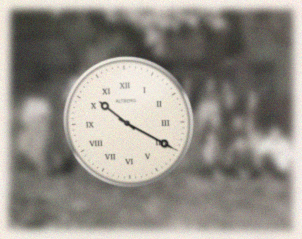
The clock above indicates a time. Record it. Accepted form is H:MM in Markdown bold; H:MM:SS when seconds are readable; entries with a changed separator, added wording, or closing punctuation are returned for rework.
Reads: **10:20**
